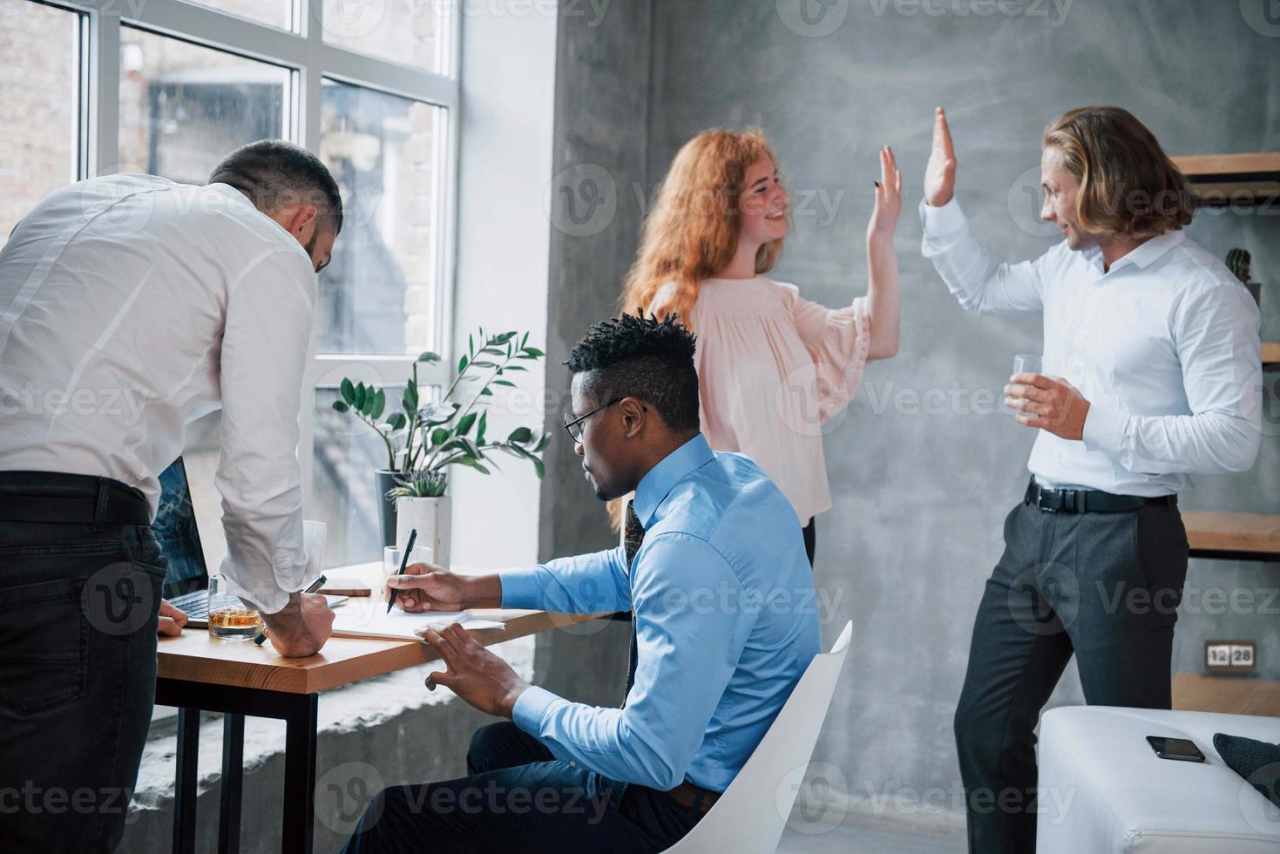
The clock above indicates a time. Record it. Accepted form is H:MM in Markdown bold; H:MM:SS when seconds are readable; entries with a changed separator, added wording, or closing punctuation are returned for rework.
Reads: **12:28**
